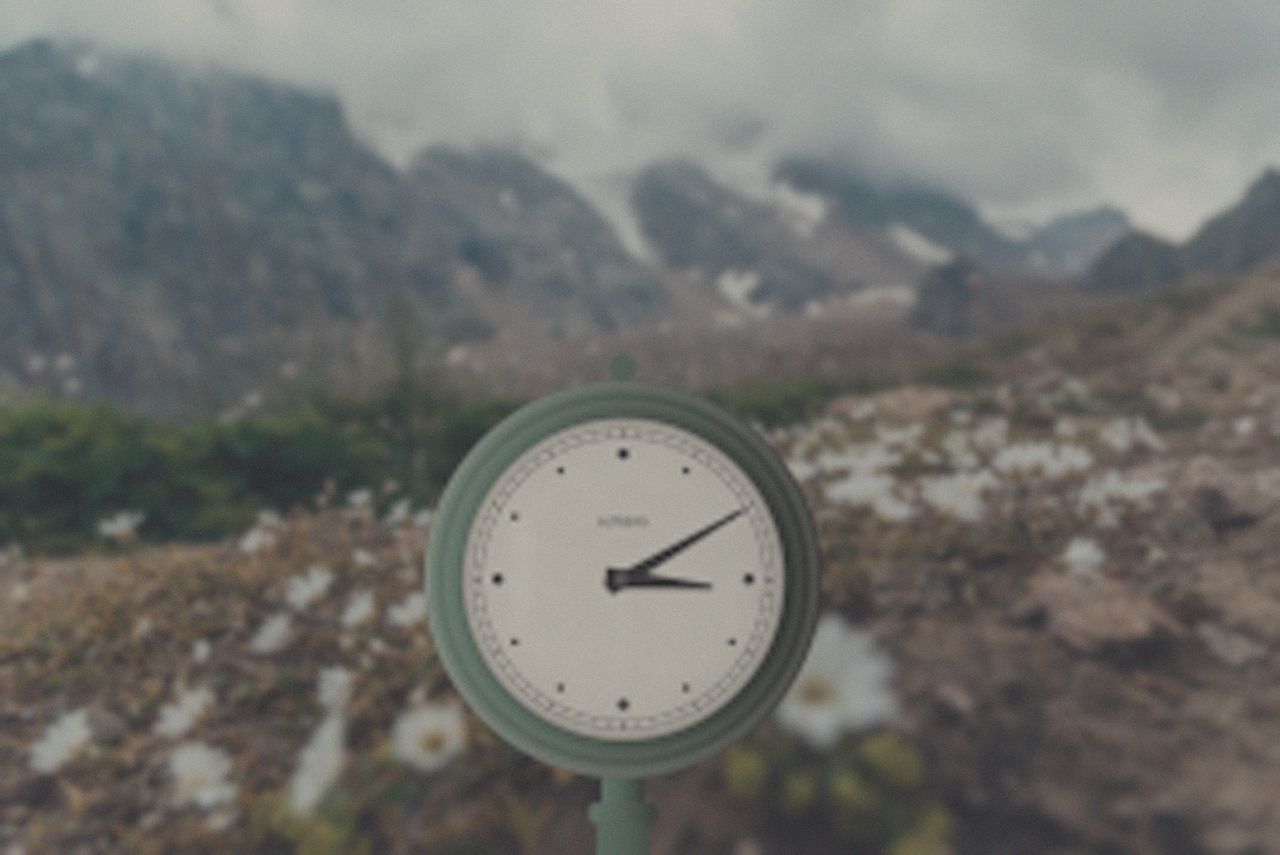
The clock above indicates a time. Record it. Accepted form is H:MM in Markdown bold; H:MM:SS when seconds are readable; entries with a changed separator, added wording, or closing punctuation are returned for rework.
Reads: **3:10**
